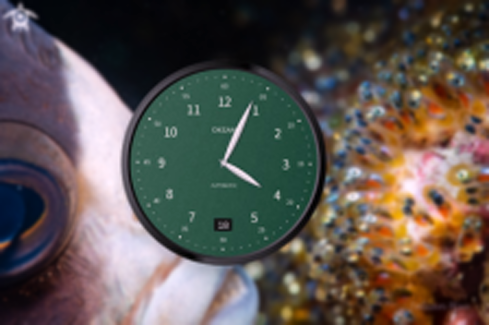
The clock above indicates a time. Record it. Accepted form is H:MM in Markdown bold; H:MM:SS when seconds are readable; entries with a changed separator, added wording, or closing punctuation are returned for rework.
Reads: **4:04**
